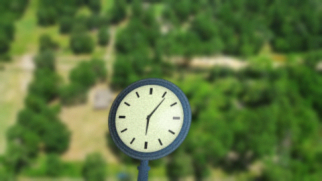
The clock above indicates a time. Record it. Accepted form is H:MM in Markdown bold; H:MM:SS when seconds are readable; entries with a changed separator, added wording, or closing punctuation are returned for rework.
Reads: **6:06**
